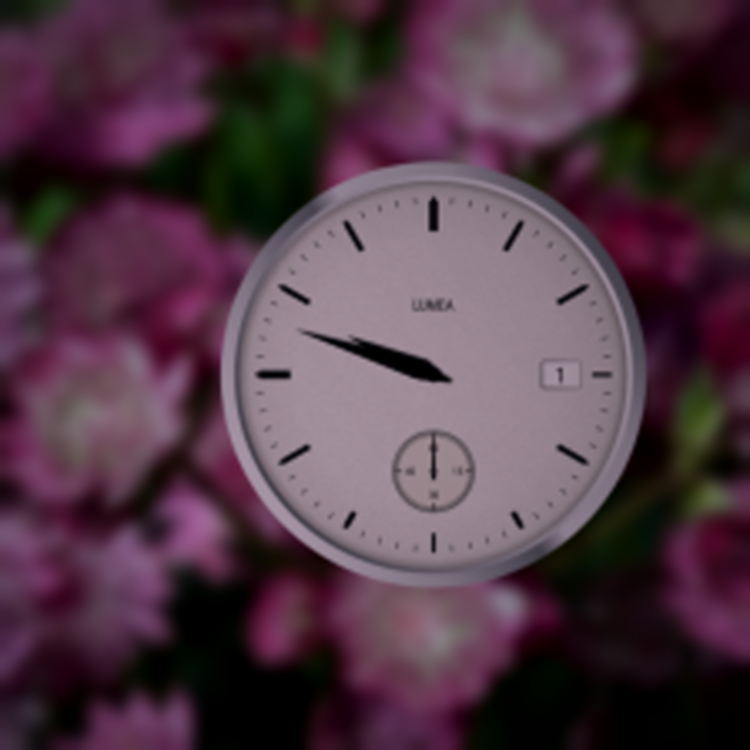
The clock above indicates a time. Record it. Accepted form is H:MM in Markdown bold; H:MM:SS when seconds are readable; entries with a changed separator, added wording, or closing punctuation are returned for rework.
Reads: **9:48**
